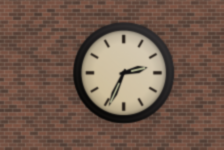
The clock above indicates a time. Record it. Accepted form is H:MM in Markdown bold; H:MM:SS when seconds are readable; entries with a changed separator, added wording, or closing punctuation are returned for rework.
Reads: **2:34**
